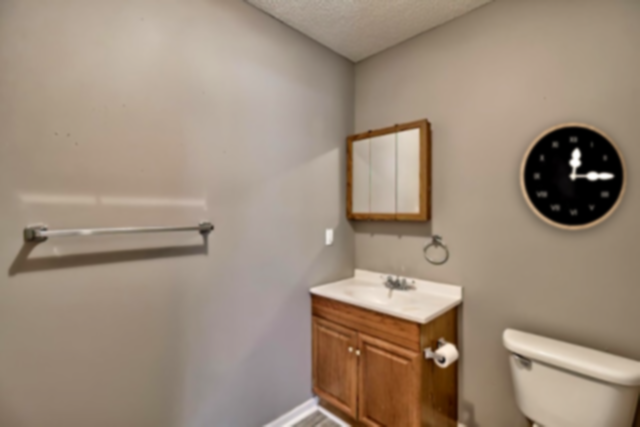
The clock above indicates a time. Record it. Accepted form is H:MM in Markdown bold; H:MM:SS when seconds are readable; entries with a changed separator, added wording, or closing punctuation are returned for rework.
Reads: **12:15**
